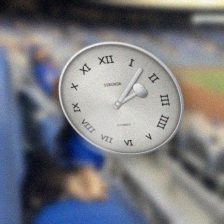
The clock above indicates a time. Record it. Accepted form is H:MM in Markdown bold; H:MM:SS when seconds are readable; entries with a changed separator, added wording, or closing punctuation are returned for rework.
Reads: **2:07**
